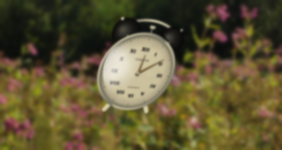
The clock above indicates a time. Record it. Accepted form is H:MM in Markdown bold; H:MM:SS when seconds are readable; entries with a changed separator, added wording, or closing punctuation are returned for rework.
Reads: **12:09**
